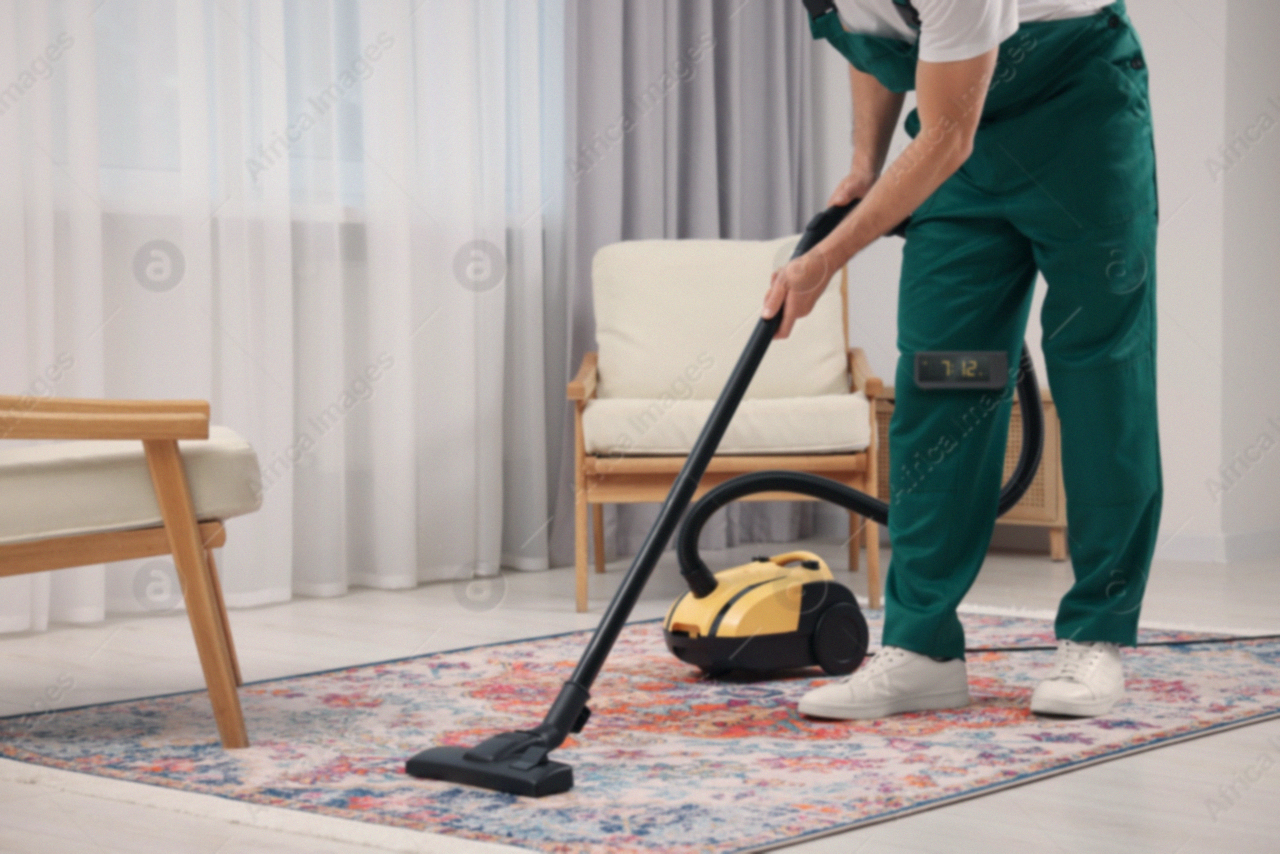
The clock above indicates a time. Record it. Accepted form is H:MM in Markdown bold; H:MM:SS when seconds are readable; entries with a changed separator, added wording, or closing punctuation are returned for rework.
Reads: **7:12**
